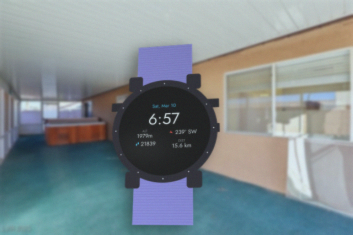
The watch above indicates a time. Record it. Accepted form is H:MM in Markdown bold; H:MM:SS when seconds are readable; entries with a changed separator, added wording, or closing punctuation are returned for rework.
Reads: **6:57**
